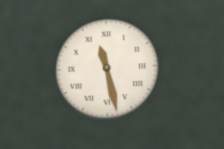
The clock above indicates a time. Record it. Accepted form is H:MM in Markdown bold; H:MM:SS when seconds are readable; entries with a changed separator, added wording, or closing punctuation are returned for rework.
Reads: **11:28**
